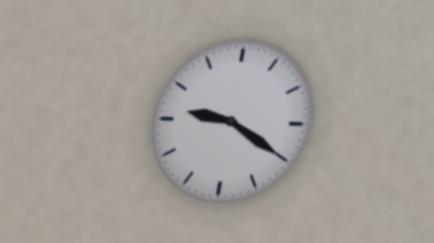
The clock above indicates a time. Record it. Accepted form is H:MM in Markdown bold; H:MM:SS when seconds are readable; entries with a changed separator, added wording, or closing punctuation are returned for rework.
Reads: **9:20**
